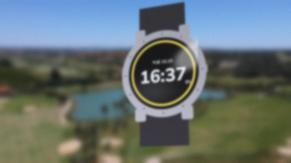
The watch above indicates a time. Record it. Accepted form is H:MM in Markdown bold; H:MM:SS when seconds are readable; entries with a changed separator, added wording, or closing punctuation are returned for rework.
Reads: **16:37**
